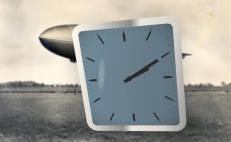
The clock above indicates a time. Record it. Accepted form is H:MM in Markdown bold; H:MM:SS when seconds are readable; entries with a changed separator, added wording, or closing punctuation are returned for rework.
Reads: **2:10**
